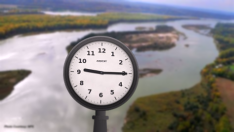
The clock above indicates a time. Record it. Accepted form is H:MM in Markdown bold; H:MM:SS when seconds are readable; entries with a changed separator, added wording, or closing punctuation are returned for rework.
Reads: **9:15**
